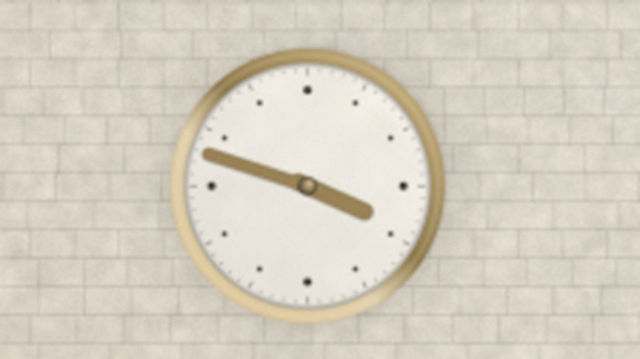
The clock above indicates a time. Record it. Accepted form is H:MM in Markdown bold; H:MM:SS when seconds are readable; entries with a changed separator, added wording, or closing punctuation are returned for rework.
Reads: **3:48**
